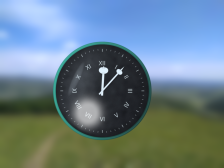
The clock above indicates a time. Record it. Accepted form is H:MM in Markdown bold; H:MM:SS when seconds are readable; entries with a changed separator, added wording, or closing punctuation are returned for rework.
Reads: **12:07**
